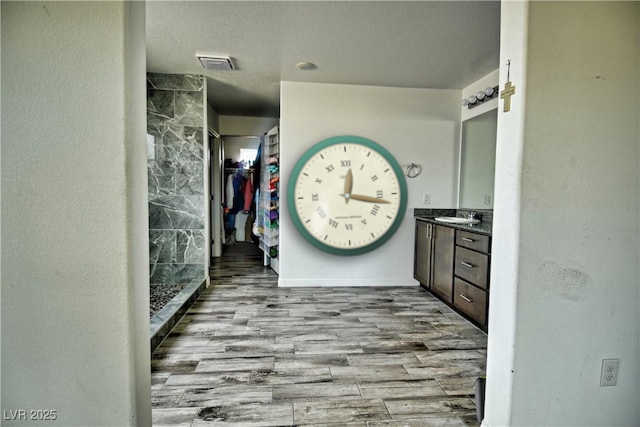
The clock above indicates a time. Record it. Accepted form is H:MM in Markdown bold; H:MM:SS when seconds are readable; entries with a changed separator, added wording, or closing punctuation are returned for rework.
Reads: **12:17**
